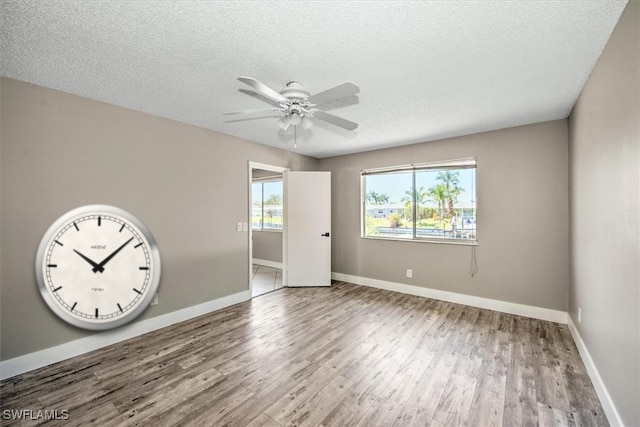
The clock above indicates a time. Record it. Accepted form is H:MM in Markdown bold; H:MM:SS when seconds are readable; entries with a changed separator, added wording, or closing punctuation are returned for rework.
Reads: **10:08**
